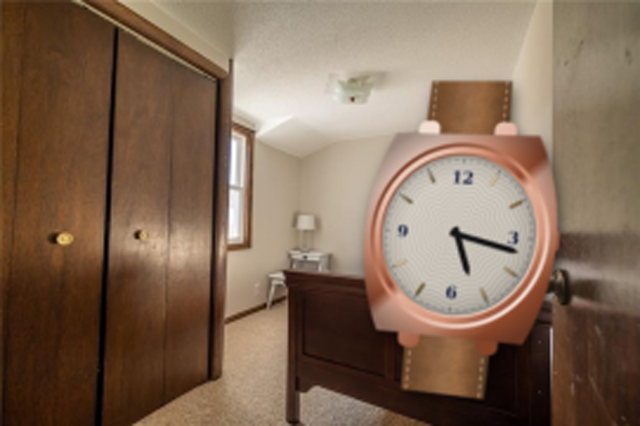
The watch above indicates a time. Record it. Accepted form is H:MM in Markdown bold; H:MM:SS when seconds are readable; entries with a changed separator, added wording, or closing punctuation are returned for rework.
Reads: **5:17**
